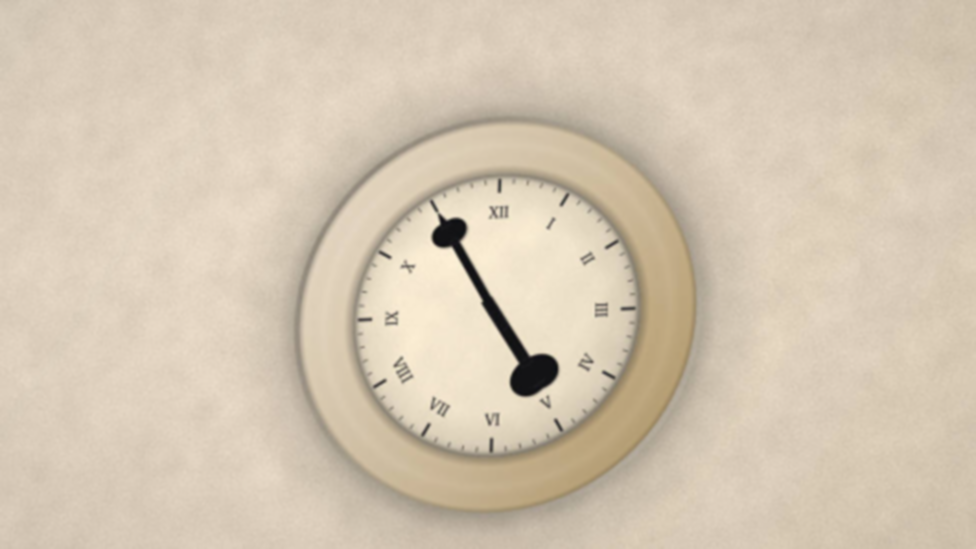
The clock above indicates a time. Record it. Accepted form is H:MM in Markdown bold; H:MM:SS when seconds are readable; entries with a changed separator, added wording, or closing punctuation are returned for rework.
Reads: **4:55**
